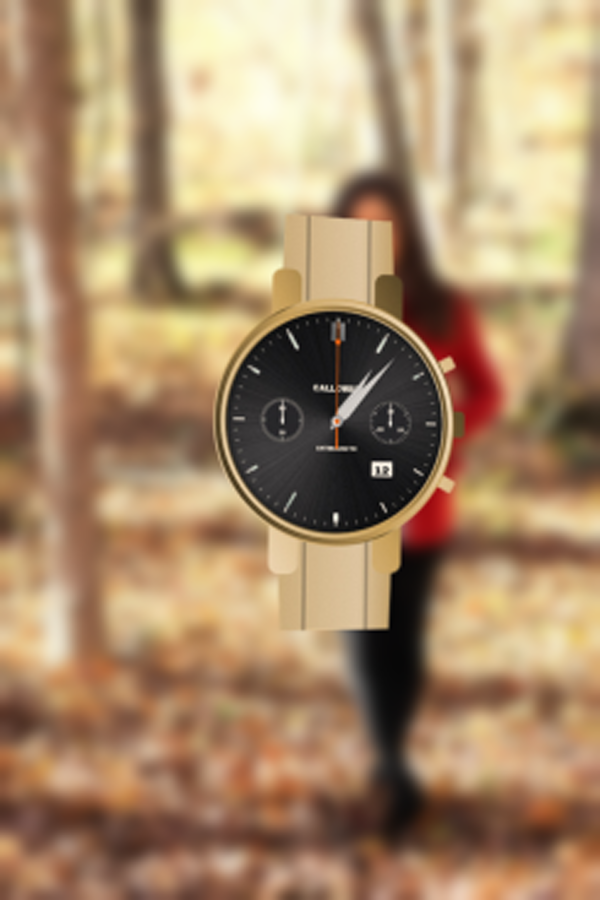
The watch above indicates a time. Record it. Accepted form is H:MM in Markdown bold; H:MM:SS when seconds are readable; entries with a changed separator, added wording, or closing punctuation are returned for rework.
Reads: **1:07**
